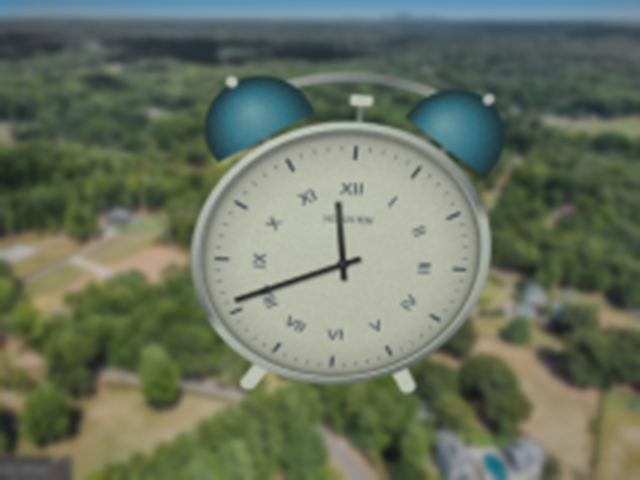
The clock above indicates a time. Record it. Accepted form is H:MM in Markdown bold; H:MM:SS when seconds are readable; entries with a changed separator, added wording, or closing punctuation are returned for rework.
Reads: **11:41**
